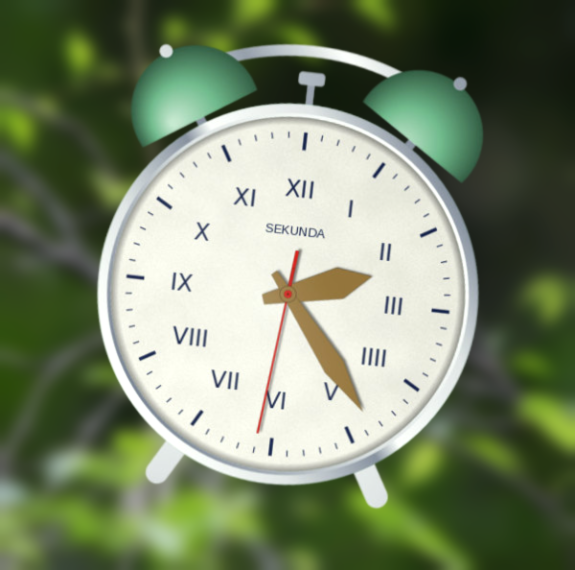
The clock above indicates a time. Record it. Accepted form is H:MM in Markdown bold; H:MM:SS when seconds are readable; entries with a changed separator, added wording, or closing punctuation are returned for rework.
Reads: **2:23:31**
